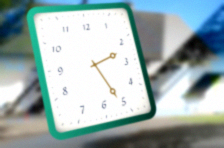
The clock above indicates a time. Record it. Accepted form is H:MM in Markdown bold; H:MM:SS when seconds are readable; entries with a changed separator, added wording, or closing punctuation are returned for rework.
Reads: **2:26**
